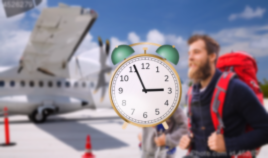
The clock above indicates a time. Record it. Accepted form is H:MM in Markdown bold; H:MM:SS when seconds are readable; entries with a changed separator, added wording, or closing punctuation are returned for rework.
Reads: **2:56**
